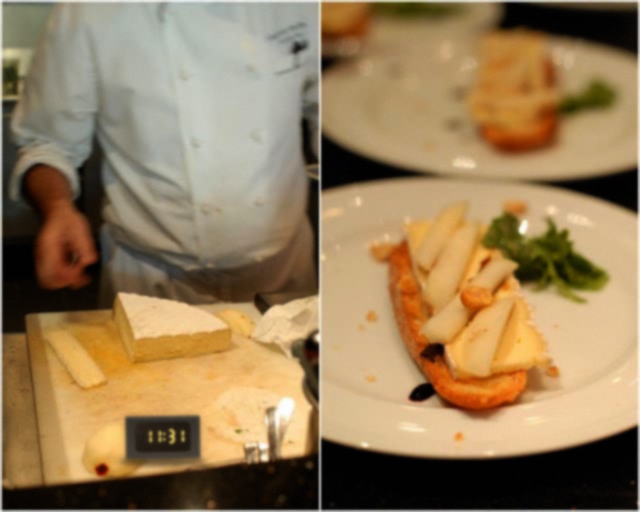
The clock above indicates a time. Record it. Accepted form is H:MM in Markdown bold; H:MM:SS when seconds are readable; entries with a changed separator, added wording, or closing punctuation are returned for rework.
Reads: **11:31**
